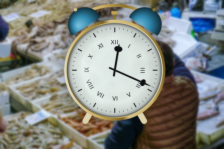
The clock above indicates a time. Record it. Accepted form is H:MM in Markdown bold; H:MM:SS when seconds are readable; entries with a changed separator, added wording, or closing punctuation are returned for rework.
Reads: **12:19**
